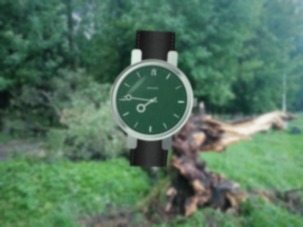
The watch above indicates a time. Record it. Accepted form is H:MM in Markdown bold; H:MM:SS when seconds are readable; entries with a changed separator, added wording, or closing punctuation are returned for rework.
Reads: **7:46**
